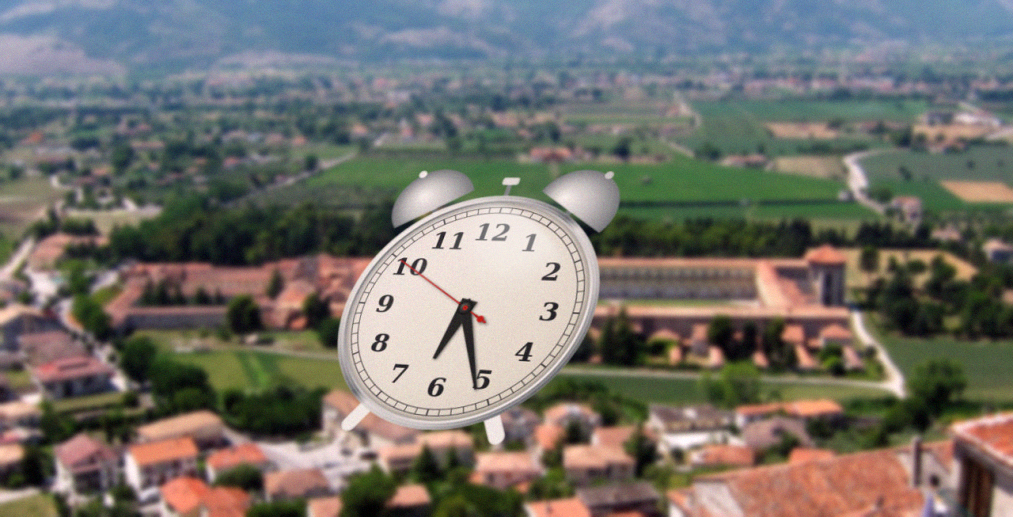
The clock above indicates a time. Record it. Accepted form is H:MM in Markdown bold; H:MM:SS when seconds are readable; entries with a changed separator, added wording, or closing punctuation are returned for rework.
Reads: **6:25:50**
